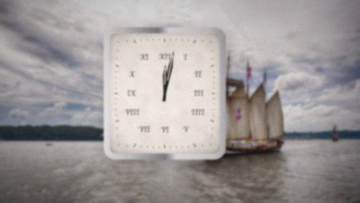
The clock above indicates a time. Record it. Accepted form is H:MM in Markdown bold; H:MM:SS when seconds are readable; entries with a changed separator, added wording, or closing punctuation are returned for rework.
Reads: **12:02**
